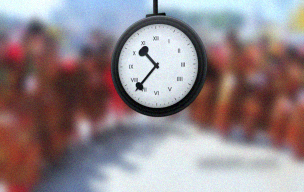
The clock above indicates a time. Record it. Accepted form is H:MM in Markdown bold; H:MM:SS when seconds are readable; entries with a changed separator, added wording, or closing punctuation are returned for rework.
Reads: **10:37**
